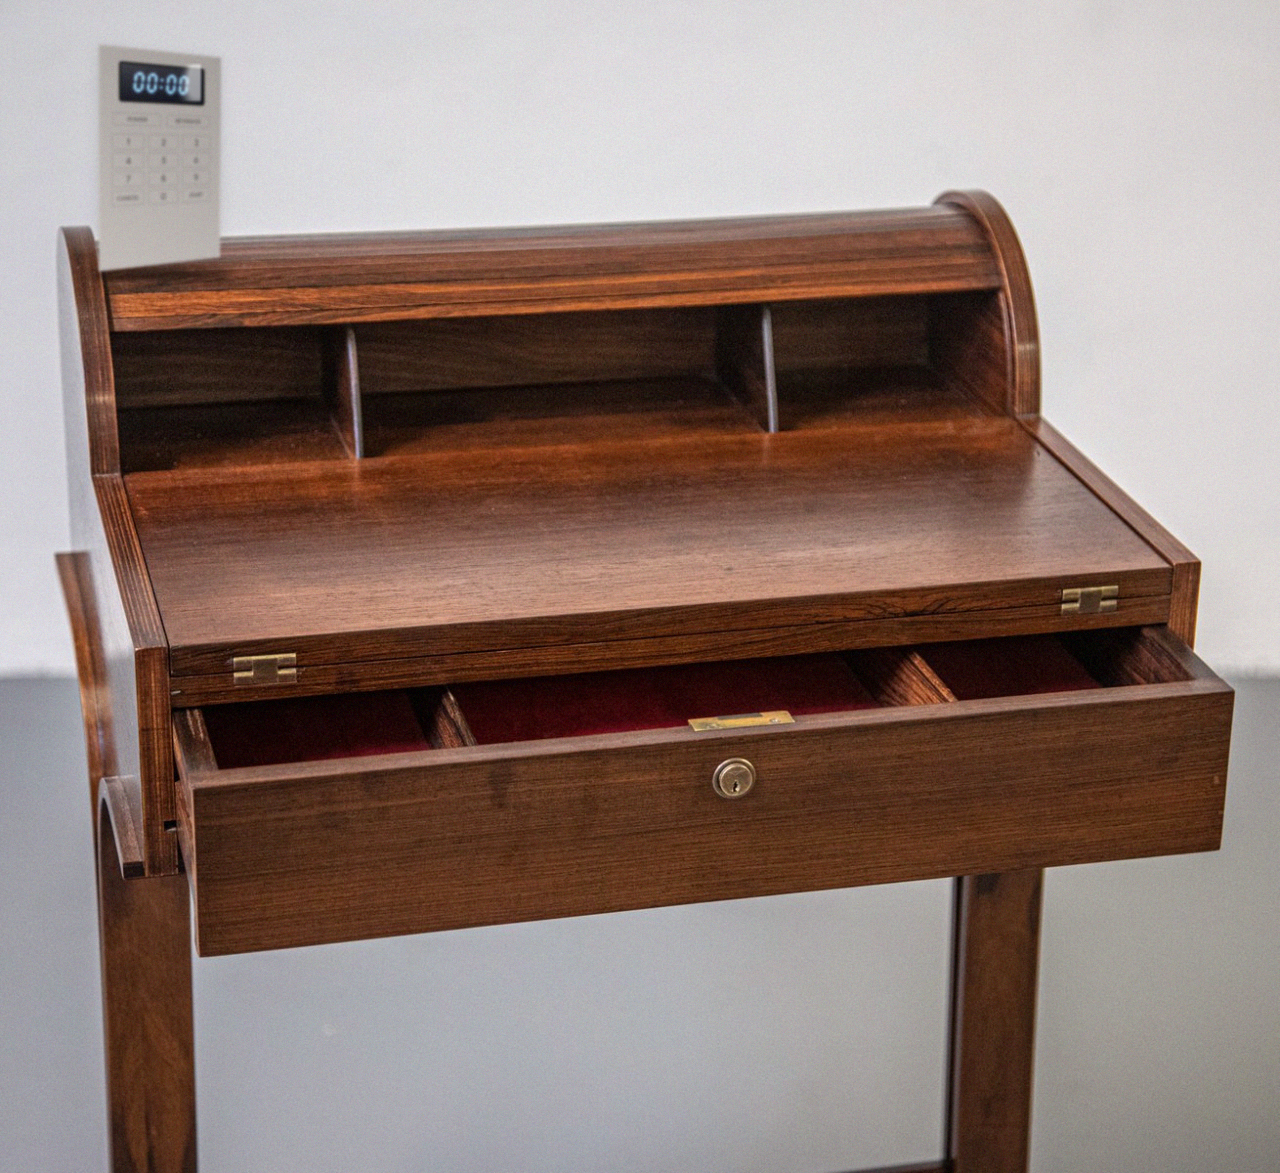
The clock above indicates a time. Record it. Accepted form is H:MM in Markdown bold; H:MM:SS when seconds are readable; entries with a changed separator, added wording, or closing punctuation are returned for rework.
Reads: **0:00**
